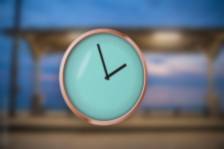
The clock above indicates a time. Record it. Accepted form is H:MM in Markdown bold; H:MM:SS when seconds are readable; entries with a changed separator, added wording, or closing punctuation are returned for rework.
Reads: **1:57**
